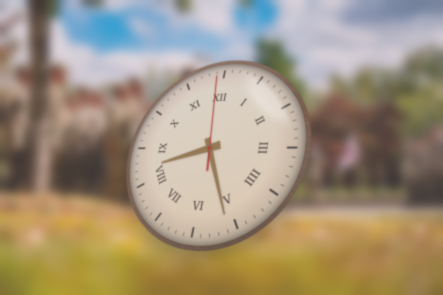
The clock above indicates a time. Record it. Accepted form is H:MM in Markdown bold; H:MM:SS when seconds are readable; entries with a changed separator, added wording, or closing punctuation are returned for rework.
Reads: **8:25:59**
